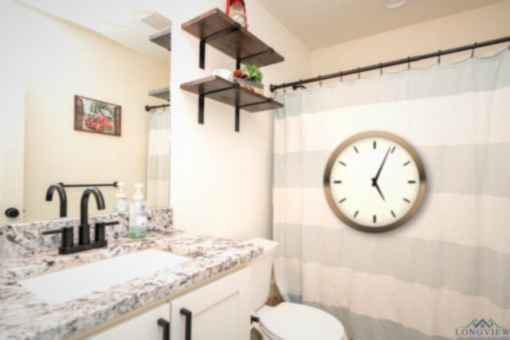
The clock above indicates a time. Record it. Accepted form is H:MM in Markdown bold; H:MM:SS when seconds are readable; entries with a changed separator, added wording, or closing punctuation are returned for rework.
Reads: **5:04**
